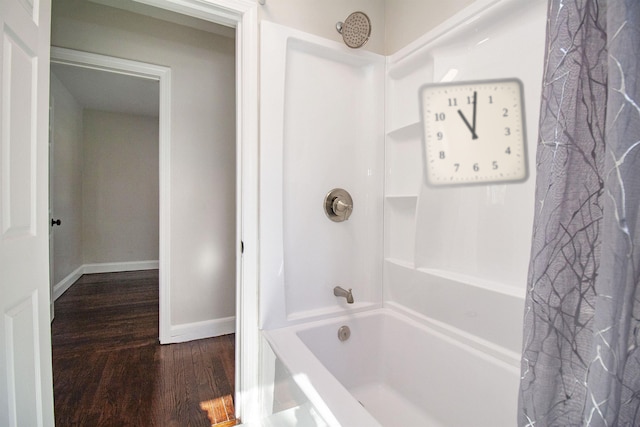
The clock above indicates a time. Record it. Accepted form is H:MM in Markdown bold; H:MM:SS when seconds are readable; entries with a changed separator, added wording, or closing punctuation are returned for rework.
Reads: **11:01**
